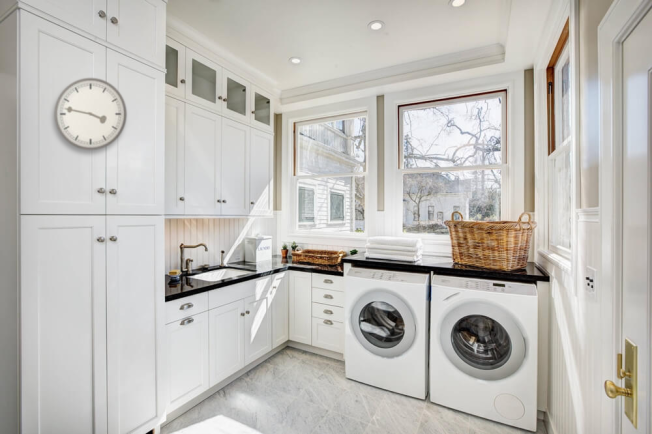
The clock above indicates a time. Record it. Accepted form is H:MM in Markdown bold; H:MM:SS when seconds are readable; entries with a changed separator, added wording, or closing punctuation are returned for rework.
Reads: **3:47**
